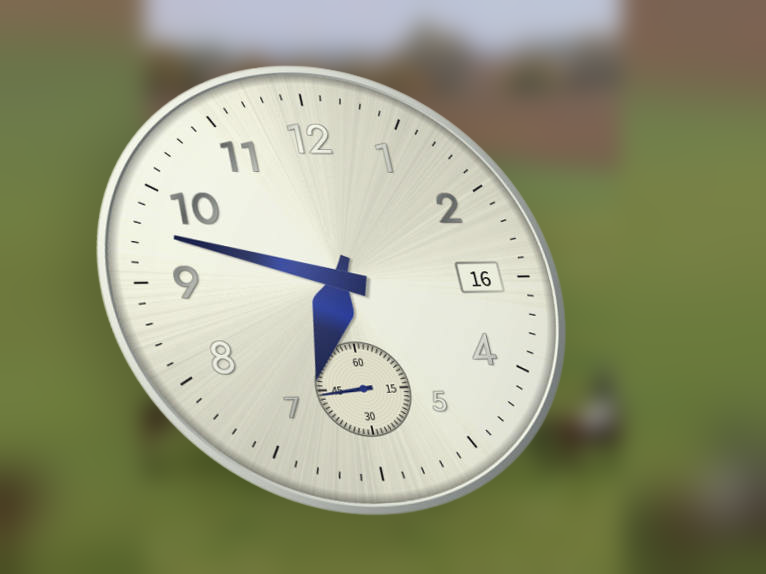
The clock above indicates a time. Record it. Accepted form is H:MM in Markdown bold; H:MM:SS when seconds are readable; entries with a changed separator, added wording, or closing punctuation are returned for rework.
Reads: **6:47:44**
